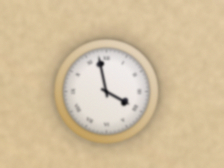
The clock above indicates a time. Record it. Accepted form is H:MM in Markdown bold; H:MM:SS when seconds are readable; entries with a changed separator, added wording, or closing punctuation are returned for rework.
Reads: **3:58**
